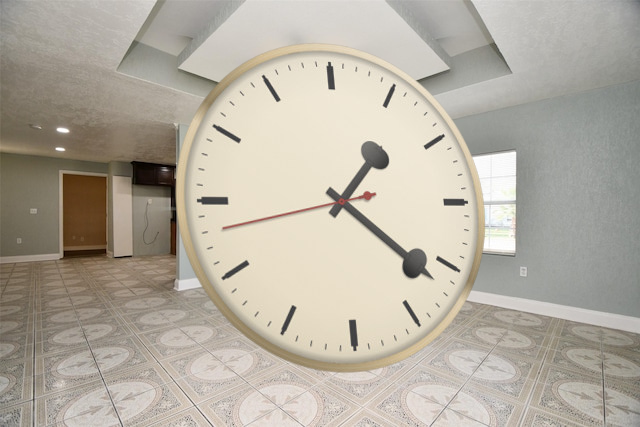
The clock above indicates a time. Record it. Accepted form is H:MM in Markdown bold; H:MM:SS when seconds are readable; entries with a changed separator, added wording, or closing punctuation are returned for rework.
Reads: **1:21:43**
